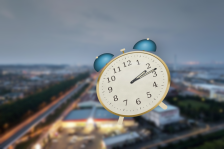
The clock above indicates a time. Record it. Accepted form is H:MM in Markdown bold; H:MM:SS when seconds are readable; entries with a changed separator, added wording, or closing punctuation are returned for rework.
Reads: **2:13**
